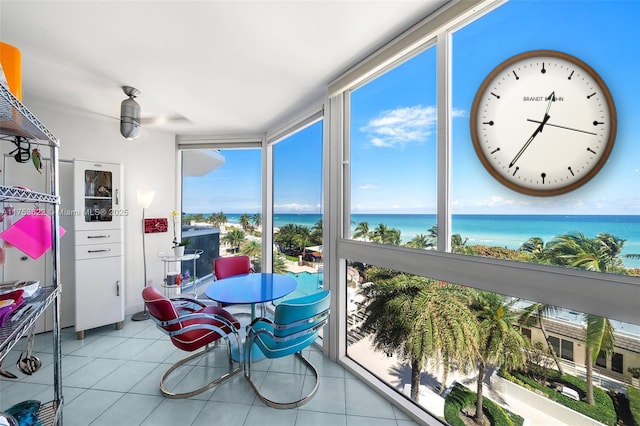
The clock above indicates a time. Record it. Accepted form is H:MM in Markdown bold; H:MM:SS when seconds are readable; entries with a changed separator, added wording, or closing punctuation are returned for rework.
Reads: **12:36:17**
